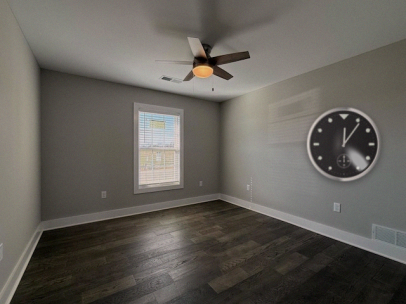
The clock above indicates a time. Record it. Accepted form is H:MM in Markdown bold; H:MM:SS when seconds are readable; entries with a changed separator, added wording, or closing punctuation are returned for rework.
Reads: **12:06**
